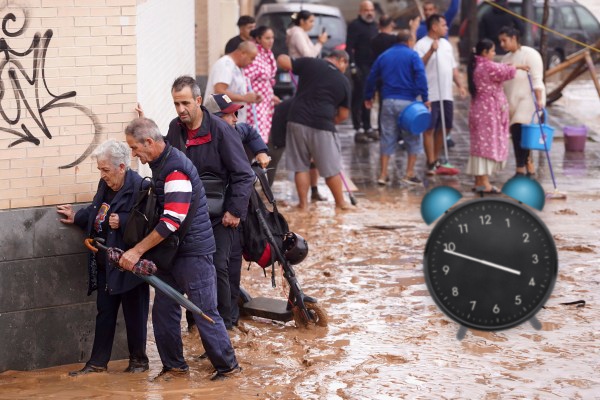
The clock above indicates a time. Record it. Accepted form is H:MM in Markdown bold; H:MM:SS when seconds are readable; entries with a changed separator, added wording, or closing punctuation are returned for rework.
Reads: **3:49**
